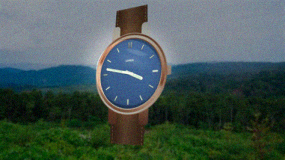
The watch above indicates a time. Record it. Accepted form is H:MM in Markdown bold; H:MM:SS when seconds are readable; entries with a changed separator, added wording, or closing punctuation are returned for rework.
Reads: **3:47**
